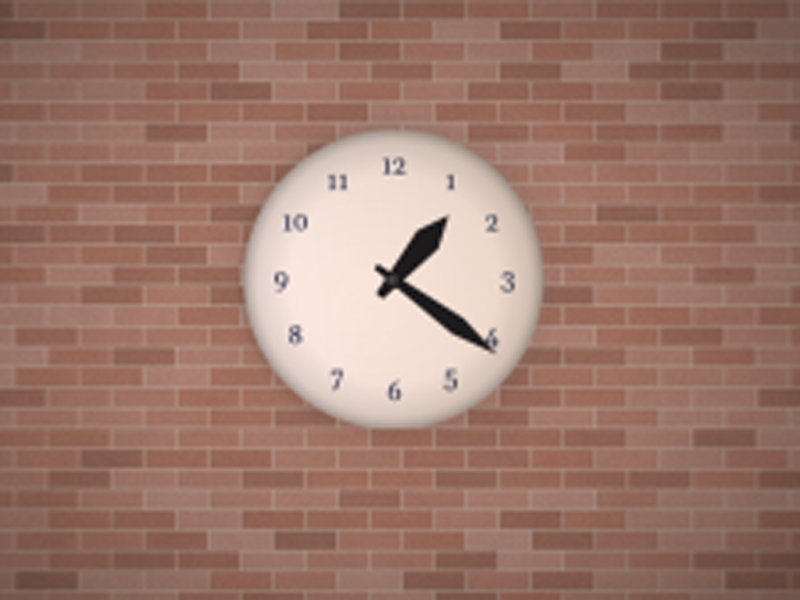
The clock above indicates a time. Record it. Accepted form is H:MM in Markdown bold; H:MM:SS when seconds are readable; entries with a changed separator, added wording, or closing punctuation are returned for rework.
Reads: **1:21**
